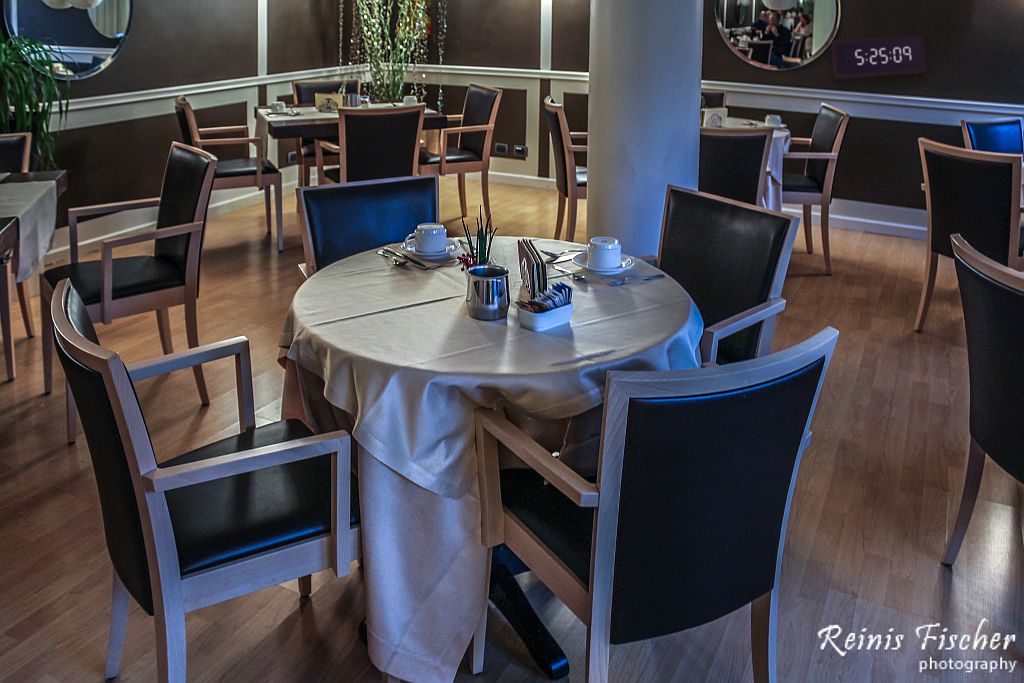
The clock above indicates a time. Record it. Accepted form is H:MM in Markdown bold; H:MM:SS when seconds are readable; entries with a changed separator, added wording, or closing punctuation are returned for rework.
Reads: **5:25:09**
